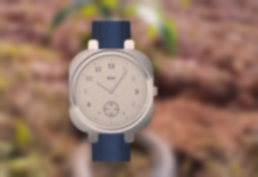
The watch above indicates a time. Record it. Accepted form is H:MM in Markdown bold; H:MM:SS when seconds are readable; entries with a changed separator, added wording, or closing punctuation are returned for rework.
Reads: **10:06**
